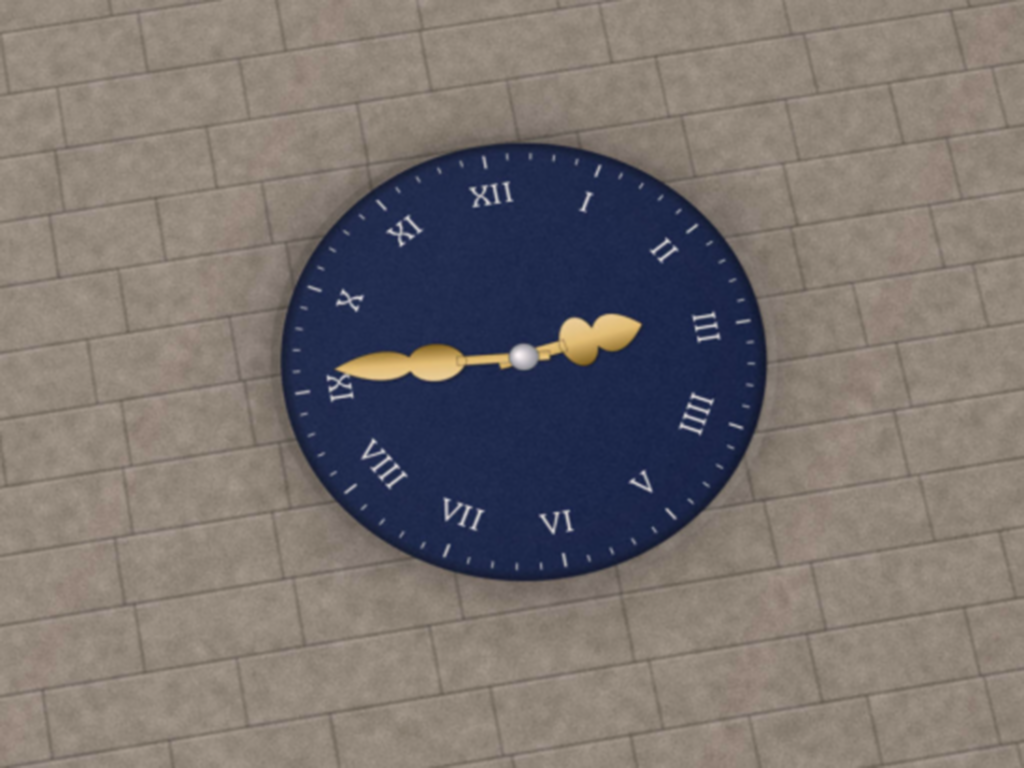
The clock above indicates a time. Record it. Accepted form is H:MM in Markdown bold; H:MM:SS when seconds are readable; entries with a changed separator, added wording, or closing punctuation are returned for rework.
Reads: **2:46**
